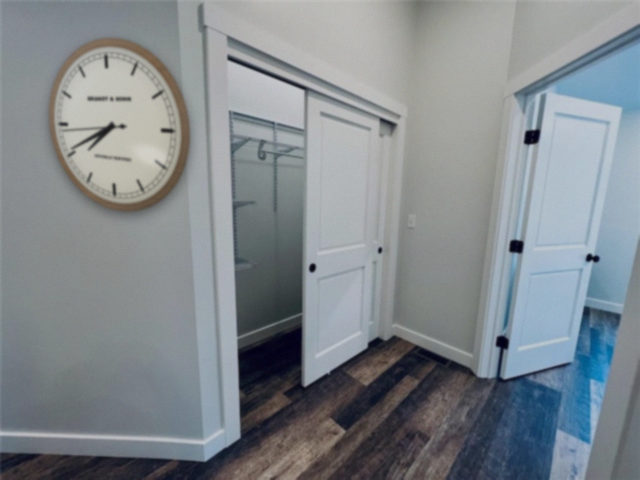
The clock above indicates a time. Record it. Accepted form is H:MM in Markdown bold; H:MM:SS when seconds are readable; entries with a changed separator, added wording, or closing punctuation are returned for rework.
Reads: **7:40:44**
